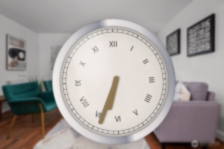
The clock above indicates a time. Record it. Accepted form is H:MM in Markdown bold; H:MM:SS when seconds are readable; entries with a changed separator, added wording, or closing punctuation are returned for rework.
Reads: **6:34**
